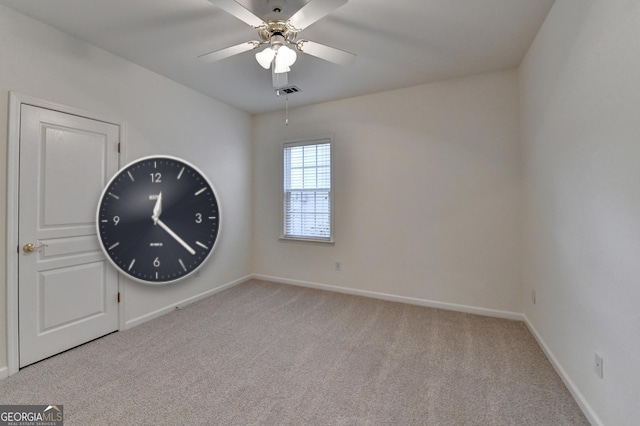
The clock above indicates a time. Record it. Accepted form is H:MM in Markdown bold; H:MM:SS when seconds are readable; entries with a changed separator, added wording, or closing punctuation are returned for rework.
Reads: **12:22**
